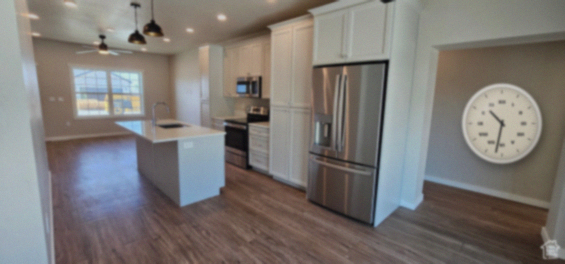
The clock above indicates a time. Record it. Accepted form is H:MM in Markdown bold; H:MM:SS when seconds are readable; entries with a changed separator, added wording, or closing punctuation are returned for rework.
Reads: **10:32**
